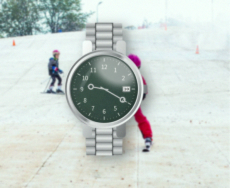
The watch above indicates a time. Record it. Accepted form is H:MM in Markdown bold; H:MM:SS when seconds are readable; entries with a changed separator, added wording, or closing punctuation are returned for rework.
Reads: **9:20**
